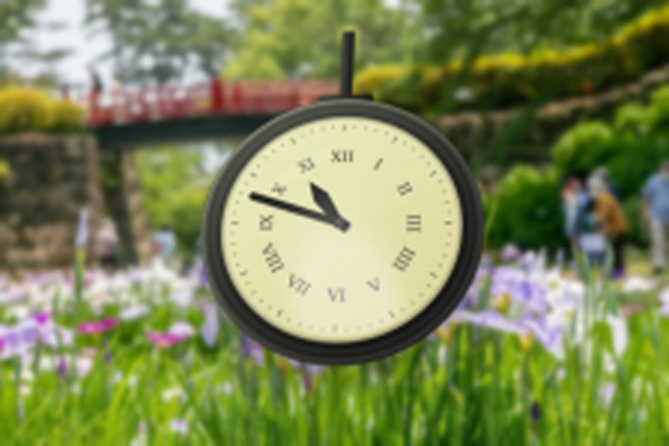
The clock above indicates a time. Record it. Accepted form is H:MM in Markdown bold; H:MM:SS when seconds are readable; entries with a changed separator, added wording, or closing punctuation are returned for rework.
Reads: **10:48**
